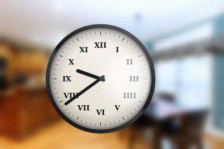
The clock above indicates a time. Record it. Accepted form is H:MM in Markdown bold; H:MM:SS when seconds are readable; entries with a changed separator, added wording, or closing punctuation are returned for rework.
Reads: **9:39**
